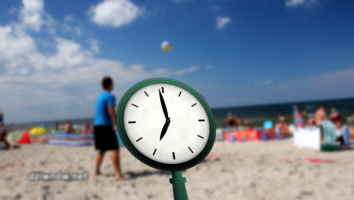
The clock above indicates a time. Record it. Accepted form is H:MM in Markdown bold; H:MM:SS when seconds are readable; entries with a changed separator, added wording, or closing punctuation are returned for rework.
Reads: **6:59**
